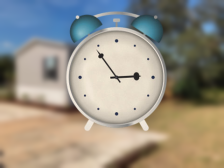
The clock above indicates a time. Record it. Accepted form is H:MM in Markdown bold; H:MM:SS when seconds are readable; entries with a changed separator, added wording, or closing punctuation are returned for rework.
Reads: **2:54**
